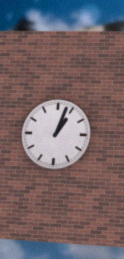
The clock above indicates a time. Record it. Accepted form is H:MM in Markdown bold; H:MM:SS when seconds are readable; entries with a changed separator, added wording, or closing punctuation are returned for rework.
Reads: **1:03**
